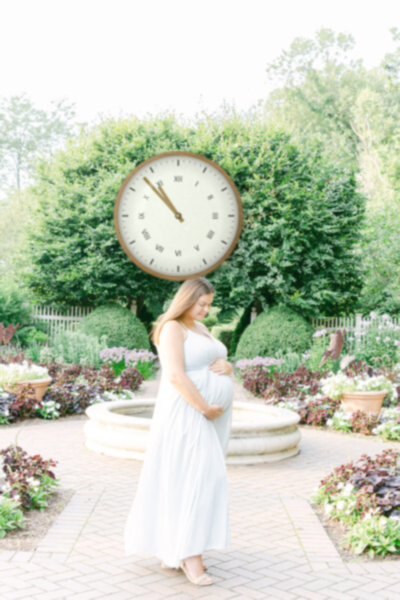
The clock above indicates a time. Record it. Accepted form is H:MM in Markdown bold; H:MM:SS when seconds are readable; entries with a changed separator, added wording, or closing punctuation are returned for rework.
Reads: **10:53**
